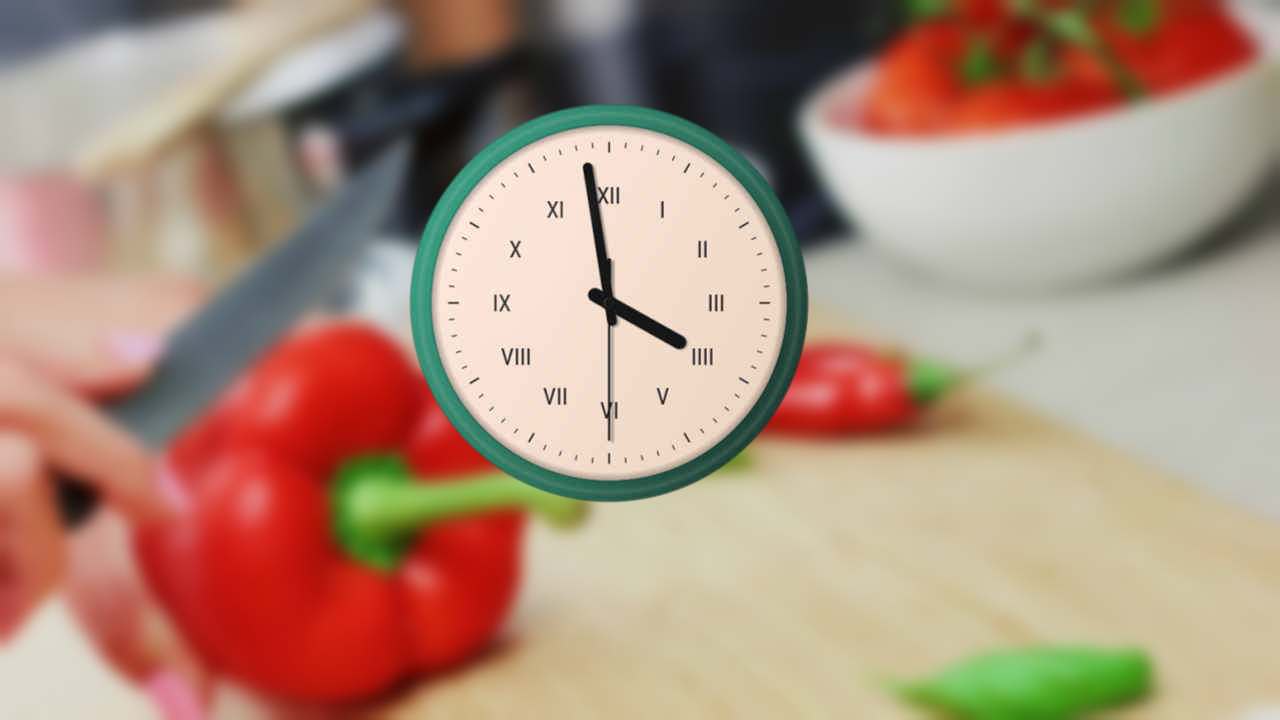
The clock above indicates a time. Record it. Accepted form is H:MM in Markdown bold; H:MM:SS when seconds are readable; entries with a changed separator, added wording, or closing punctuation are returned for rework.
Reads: **3:58:30**
